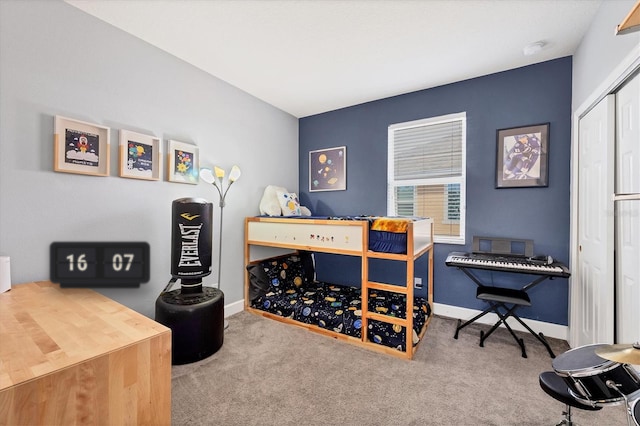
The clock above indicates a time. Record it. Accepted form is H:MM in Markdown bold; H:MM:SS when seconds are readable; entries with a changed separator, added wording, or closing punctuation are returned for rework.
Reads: **16:07**
